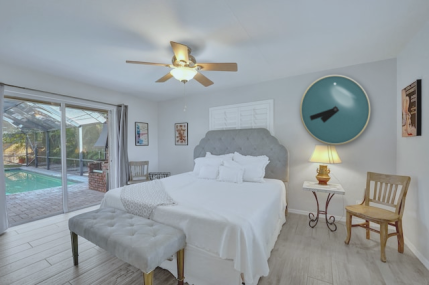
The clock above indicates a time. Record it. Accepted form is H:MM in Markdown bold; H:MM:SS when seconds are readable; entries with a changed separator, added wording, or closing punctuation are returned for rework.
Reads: **7:42**
